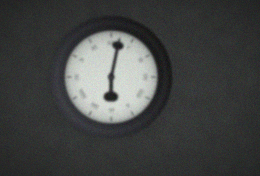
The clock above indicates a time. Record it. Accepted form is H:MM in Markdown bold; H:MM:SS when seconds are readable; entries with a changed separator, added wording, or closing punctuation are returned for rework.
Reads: **6:02**
